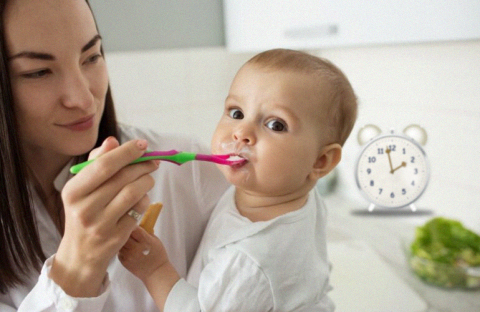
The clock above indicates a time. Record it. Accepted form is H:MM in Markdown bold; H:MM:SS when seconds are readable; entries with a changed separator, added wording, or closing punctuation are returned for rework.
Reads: **1:58**
